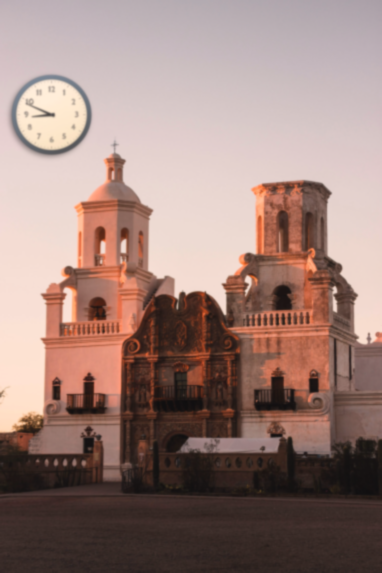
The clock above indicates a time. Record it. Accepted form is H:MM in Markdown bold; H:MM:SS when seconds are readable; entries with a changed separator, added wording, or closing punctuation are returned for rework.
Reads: **8:49**
